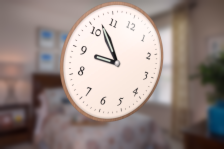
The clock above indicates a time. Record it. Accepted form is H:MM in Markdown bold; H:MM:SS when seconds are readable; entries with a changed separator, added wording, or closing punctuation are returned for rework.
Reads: **8:52**
